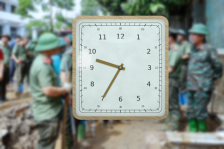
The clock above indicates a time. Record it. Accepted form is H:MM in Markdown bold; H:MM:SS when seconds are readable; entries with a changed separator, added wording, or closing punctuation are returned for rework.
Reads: **9:35**
